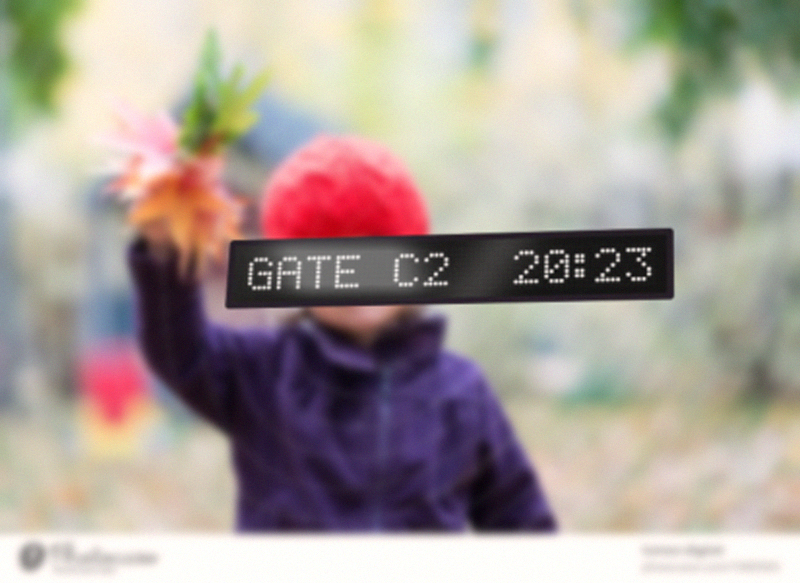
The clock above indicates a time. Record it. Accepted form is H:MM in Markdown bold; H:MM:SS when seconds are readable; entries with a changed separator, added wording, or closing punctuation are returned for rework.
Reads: **20:23**
